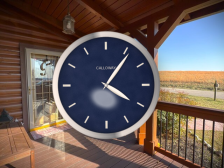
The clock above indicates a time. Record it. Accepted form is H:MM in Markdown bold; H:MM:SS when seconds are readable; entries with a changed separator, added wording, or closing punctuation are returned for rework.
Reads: **4:06**
